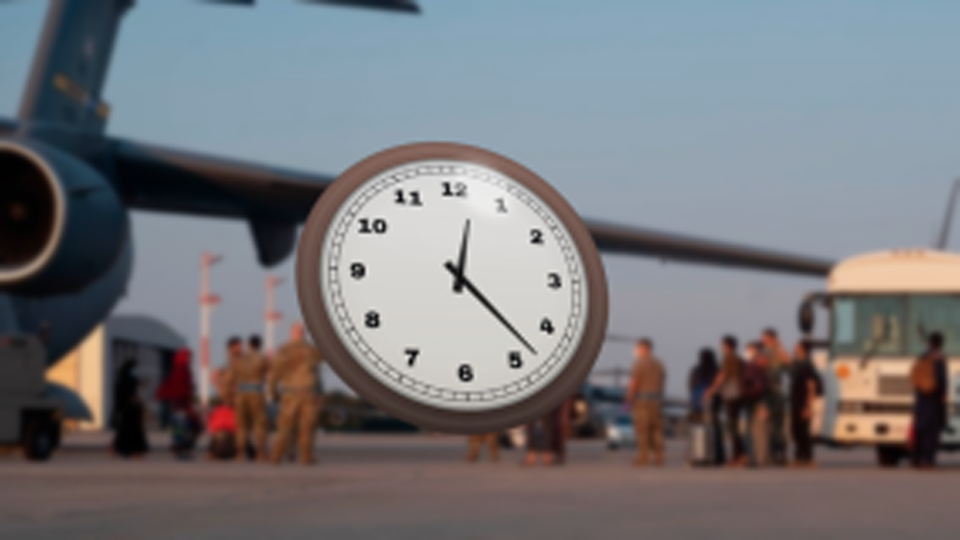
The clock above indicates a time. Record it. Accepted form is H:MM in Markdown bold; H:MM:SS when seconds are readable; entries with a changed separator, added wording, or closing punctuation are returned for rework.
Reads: **12:23**
